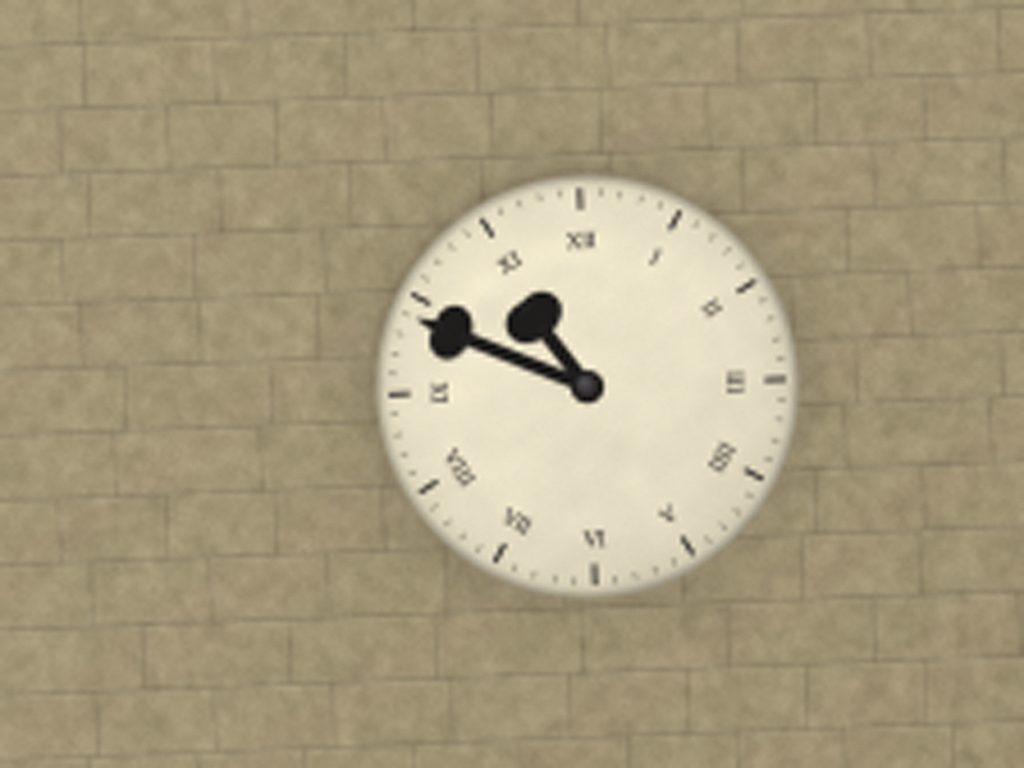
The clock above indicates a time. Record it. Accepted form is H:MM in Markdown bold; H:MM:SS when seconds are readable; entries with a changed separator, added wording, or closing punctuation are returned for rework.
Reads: **10:49**
